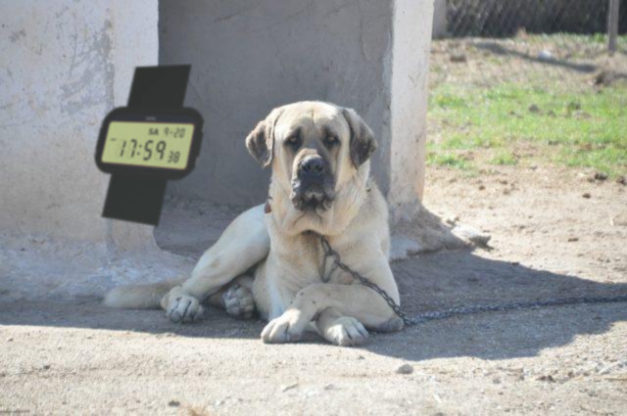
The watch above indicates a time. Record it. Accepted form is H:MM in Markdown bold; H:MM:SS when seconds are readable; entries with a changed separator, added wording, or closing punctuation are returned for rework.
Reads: **17:59**
